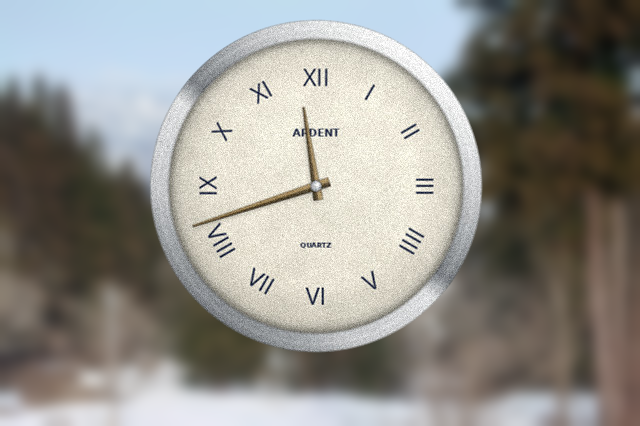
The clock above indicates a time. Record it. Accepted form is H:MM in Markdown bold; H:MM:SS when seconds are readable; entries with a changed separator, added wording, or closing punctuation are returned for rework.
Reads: **11:42**
